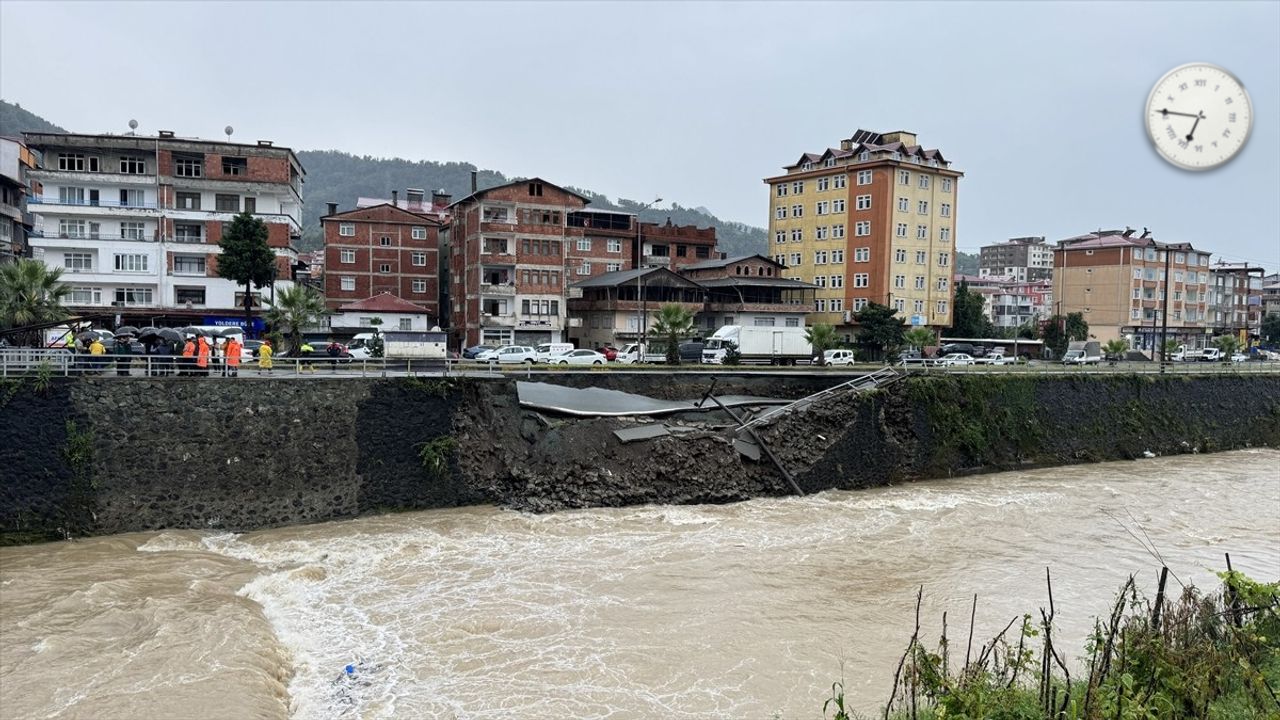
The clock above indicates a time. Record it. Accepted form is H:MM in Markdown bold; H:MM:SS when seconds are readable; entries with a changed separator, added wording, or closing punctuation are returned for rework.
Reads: **6:46**
